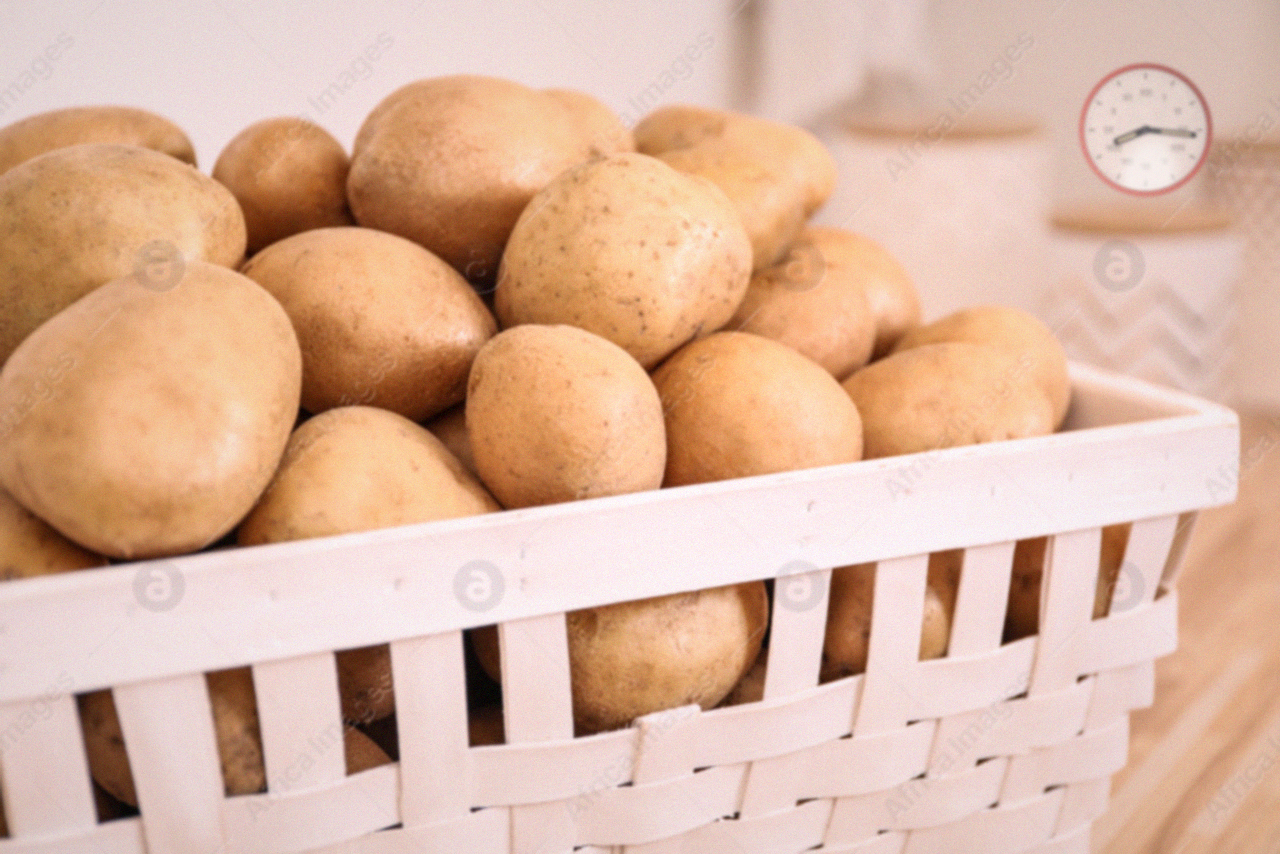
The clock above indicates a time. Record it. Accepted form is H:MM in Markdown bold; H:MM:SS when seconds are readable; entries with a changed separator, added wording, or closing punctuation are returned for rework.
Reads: **8:16**
